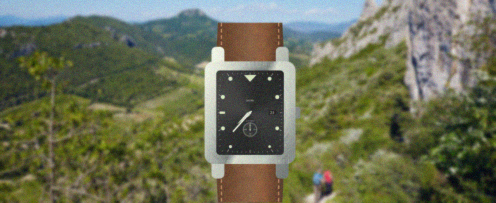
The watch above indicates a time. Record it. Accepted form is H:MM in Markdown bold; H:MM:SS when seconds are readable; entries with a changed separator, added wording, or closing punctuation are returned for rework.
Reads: **7:37**
